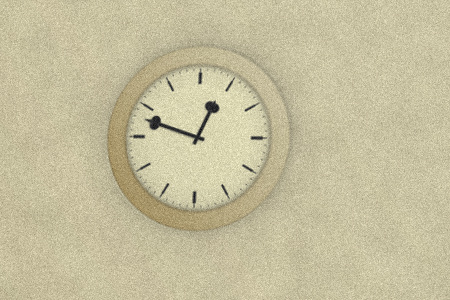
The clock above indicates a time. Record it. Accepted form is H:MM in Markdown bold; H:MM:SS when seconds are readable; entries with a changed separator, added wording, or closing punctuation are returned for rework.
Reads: **12:48**
